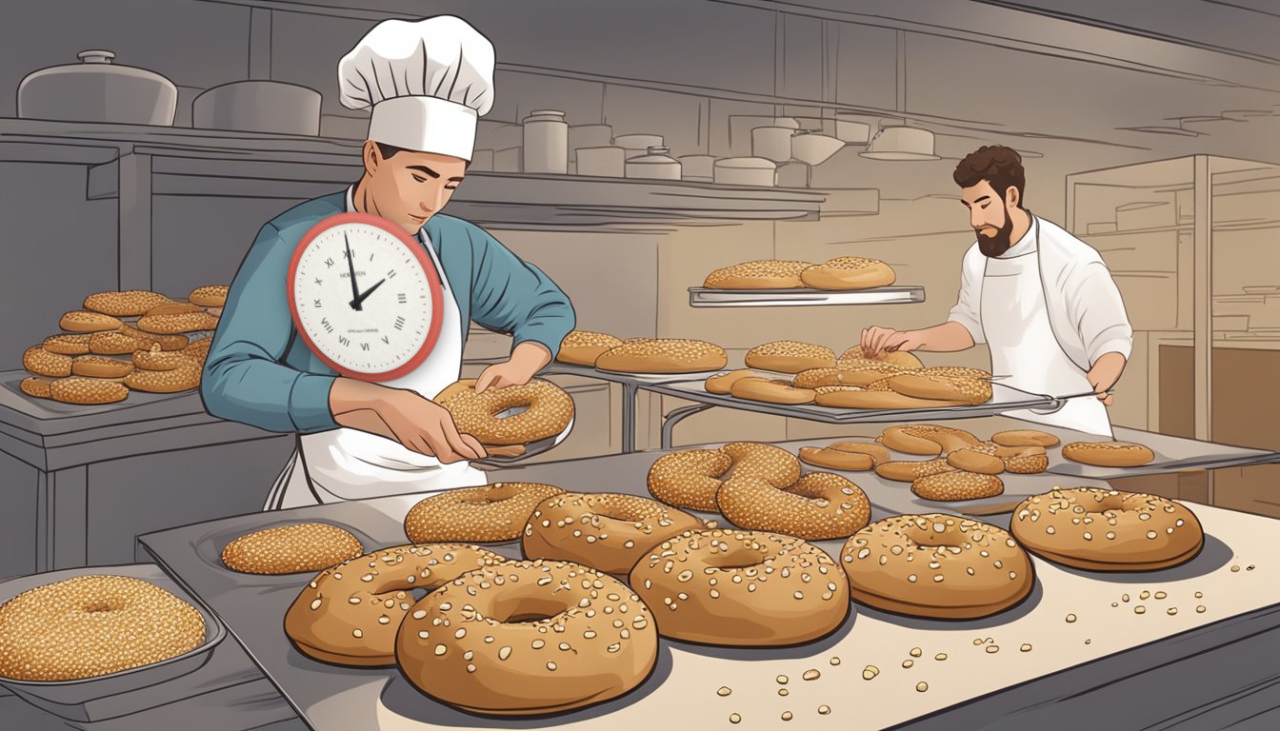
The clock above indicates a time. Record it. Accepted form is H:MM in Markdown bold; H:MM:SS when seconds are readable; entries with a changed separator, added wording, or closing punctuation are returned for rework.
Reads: **2:00**
